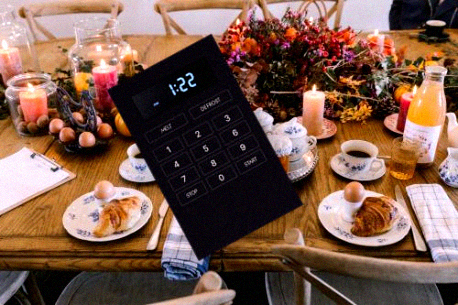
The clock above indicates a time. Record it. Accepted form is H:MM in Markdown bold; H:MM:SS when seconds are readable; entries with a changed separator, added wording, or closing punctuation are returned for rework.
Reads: **1:22**
